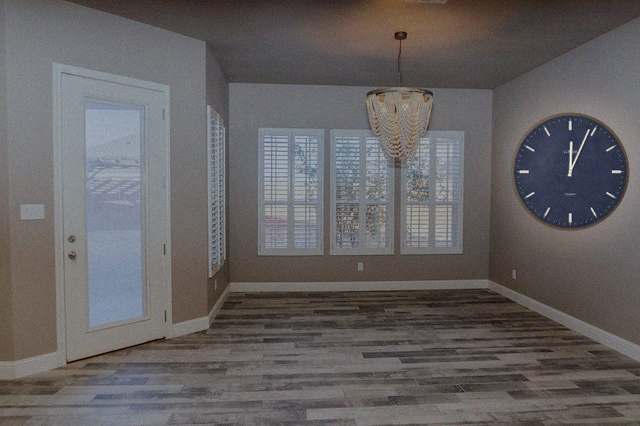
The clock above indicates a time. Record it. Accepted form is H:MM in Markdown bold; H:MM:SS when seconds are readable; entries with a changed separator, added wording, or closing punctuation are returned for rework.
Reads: **12:04**
